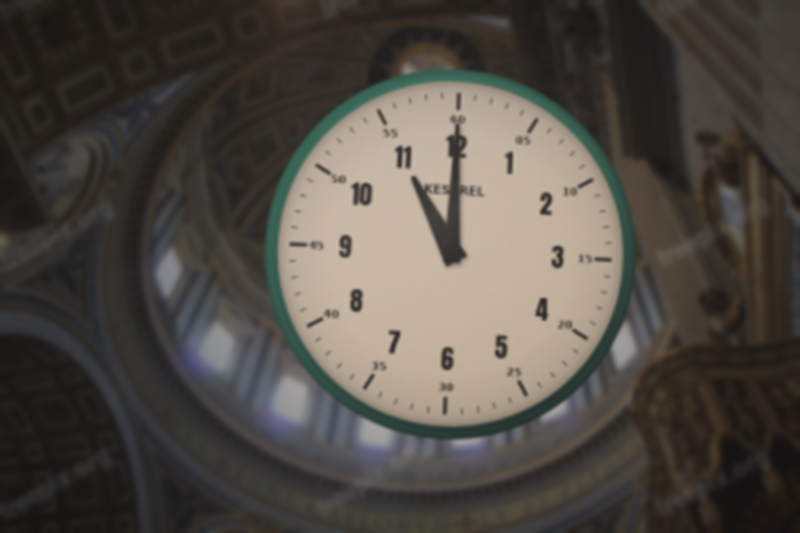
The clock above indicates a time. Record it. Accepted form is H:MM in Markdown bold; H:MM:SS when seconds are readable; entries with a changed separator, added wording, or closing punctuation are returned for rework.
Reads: **11:00**
